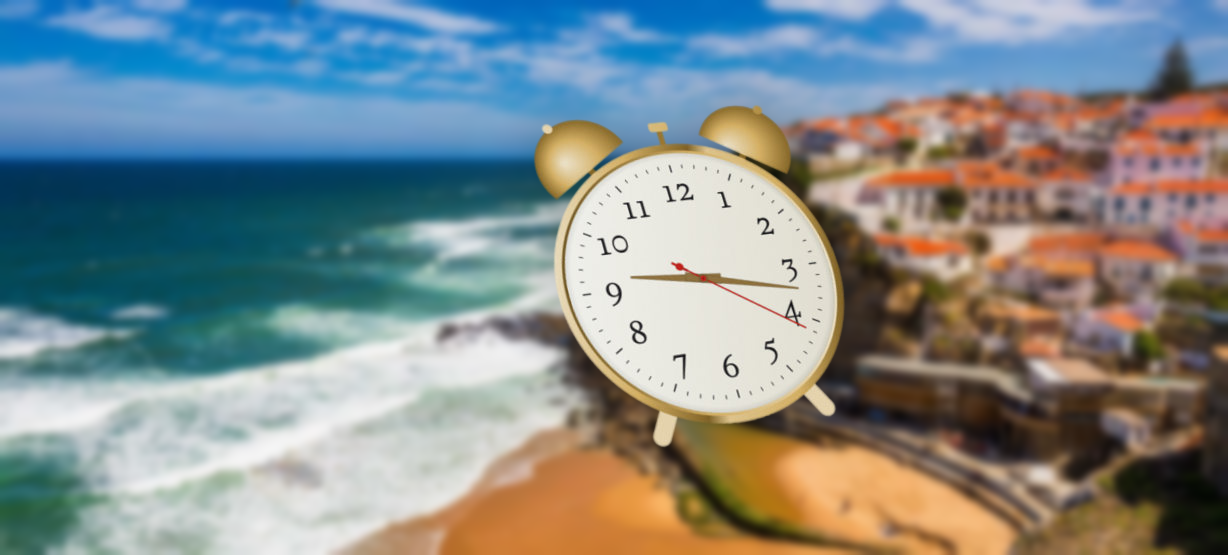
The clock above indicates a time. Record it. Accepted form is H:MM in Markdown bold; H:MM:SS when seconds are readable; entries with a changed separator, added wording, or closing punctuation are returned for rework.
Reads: **9:17:21**
